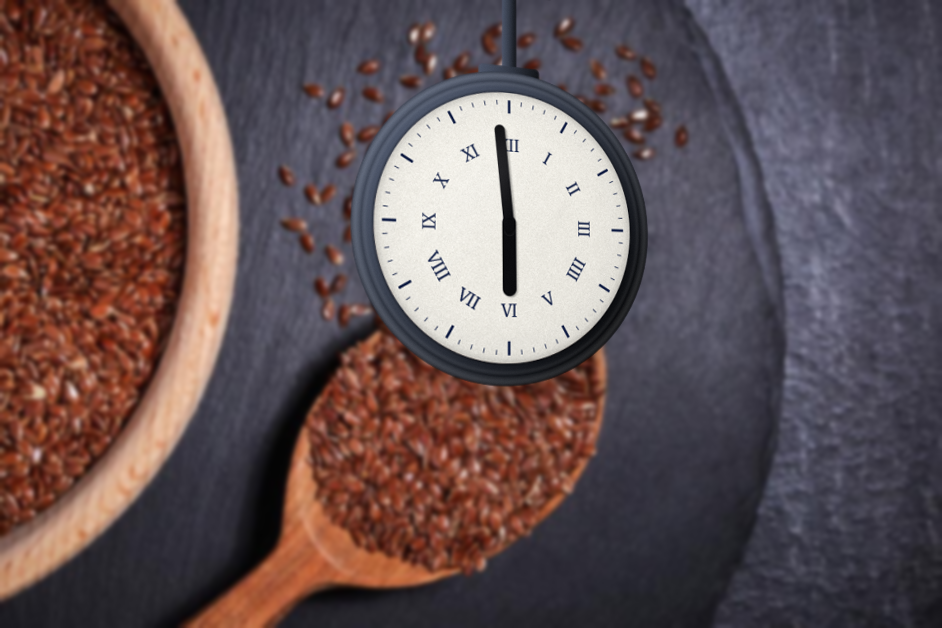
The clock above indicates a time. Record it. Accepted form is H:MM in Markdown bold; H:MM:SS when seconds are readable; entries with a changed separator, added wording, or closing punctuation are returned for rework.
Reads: **5:59**
